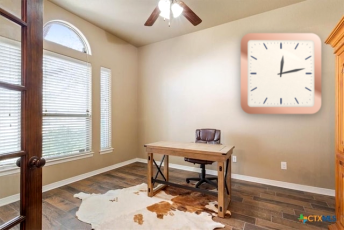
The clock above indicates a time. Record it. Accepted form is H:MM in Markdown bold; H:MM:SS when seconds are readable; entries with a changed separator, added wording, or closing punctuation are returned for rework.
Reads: **12:13**
